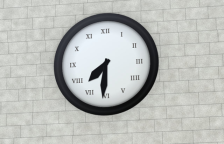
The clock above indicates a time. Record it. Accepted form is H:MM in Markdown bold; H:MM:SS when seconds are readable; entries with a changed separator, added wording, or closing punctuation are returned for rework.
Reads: **7:31**
